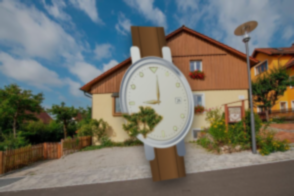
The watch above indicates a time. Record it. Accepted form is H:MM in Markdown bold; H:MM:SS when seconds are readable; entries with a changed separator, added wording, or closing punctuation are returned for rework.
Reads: **9:01**
